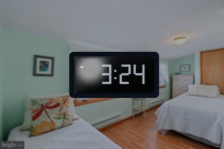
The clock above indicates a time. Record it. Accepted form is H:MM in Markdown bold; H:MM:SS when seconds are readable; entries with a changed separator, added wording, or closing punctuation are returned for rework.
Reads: **3:24**
